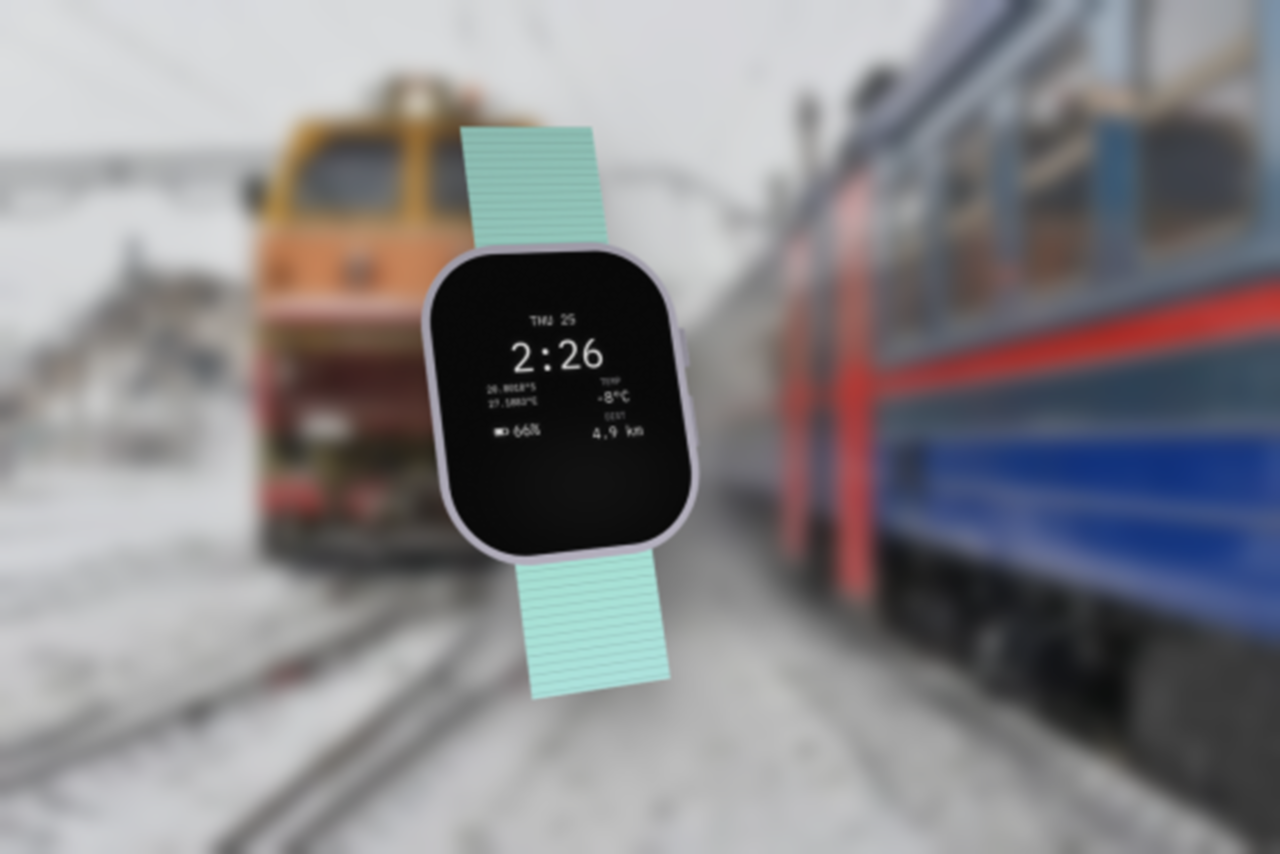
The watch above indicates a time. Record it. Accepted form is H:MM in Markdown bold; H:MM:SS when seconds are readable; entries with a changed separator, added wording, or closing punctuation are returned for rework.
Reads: **2:26**
